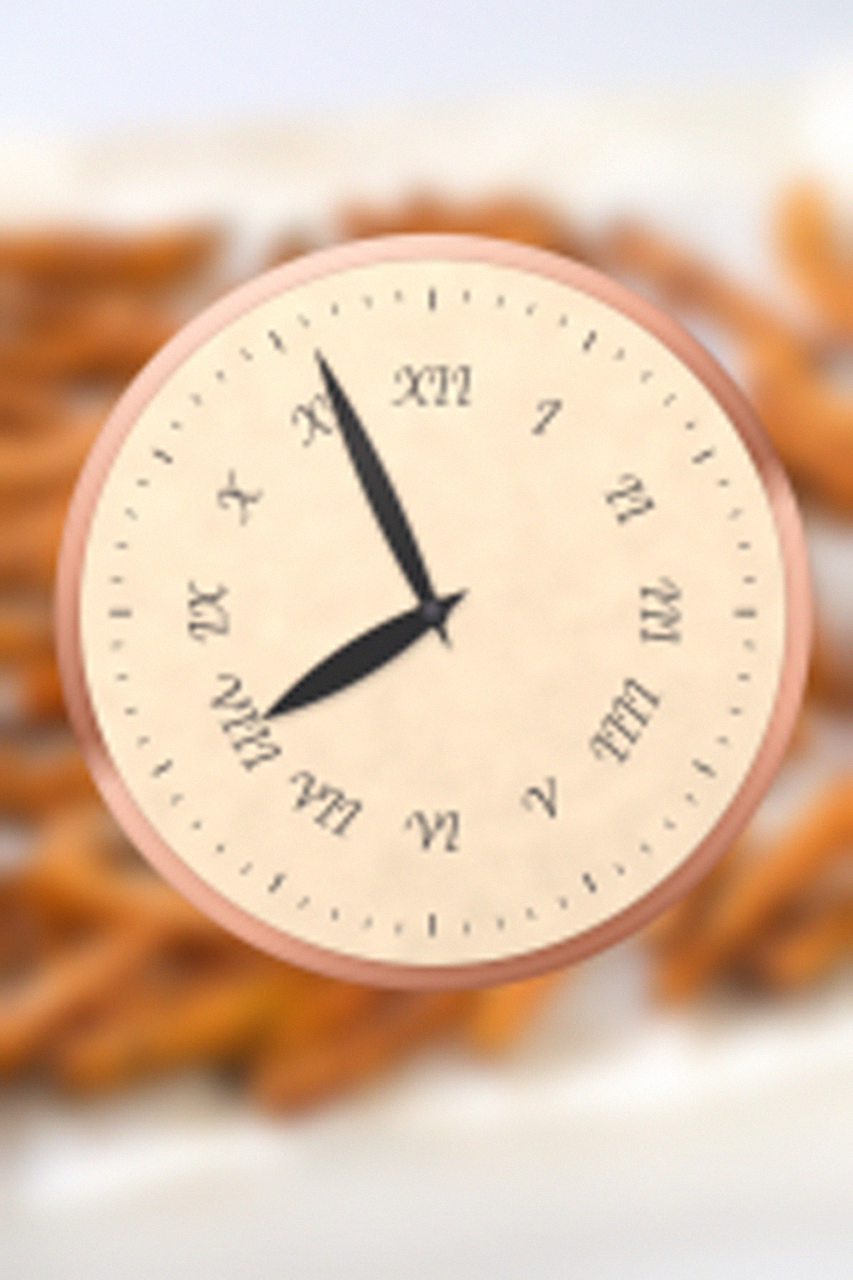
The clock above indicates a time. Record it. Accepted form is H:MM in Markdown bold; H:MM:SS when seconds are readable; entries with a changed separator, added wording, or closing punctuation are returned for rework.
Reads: **7:56**
